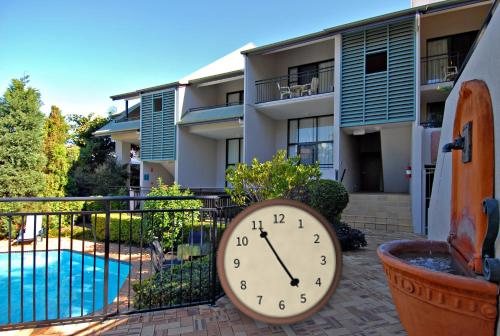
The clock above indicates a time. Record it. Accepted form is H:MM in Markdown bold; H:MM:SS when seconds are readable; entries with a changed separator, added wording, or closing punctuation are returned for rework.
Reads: **4:55**
